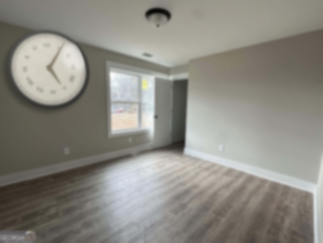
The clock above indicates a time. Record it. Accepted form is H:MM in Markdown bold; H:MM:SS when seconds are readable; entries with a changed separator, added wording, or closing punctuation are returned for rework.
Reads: **5:06**
